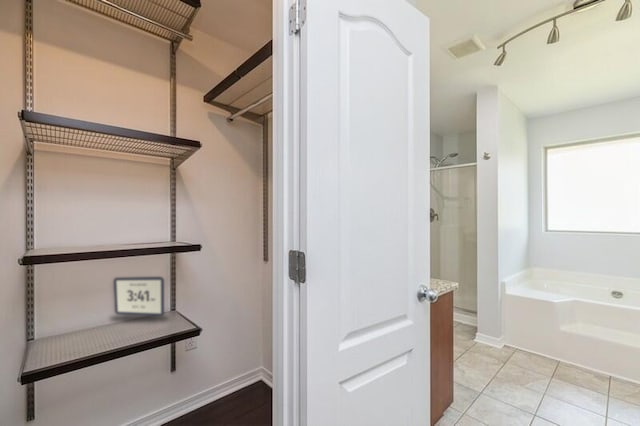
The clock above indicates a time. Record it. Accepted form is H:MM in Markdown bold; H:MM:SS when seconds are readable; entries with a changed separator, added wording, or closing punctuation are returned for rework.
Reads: **3:41**
